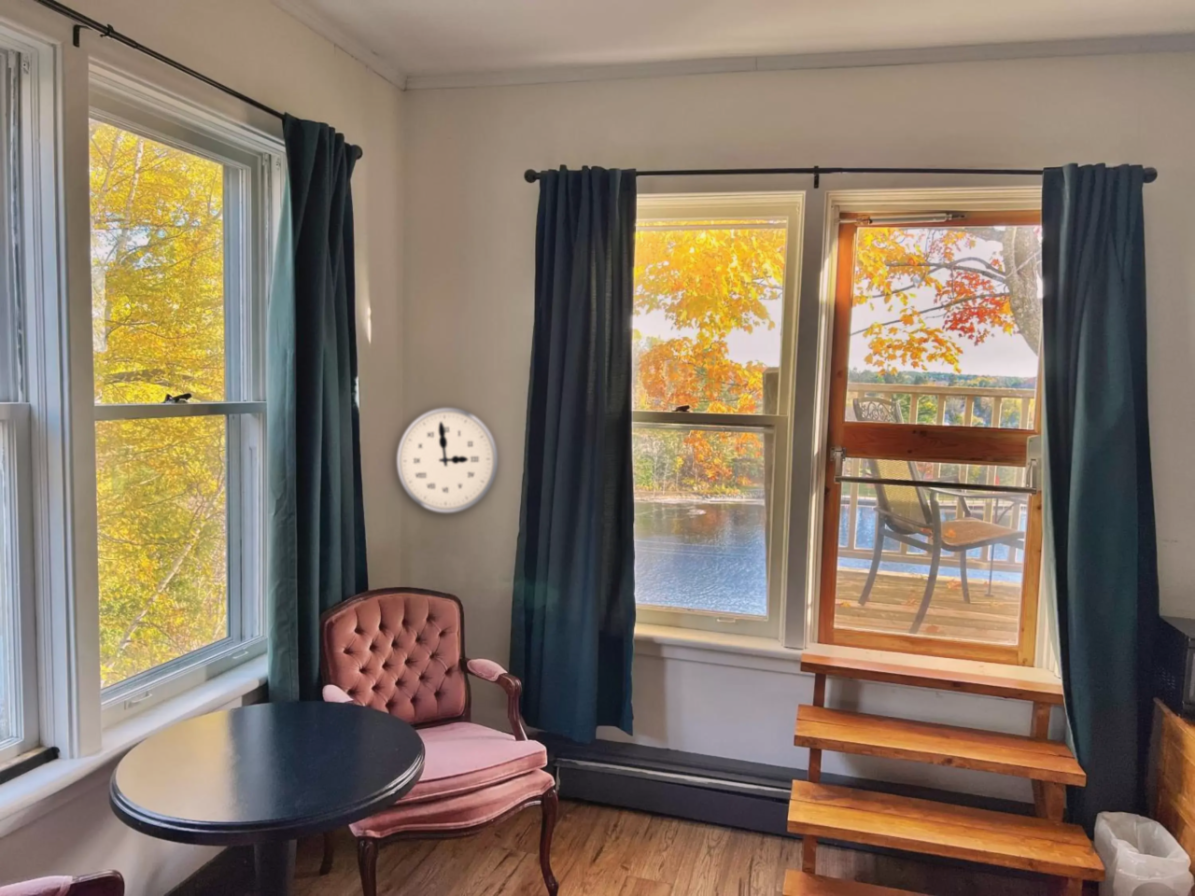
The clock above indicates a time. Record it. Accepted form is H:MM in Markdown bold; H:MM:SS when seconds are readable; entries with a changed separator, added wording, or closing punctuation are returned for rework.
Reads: **2:59**
